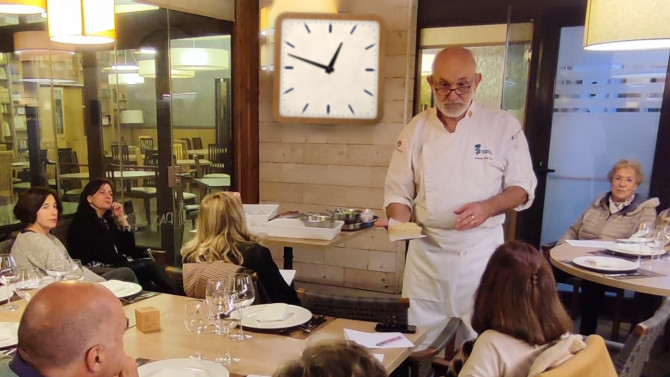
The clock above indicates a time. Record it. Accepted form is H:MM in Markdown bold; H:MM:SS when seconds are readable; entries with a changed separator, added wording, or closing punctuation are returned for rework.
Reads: **12:48**
